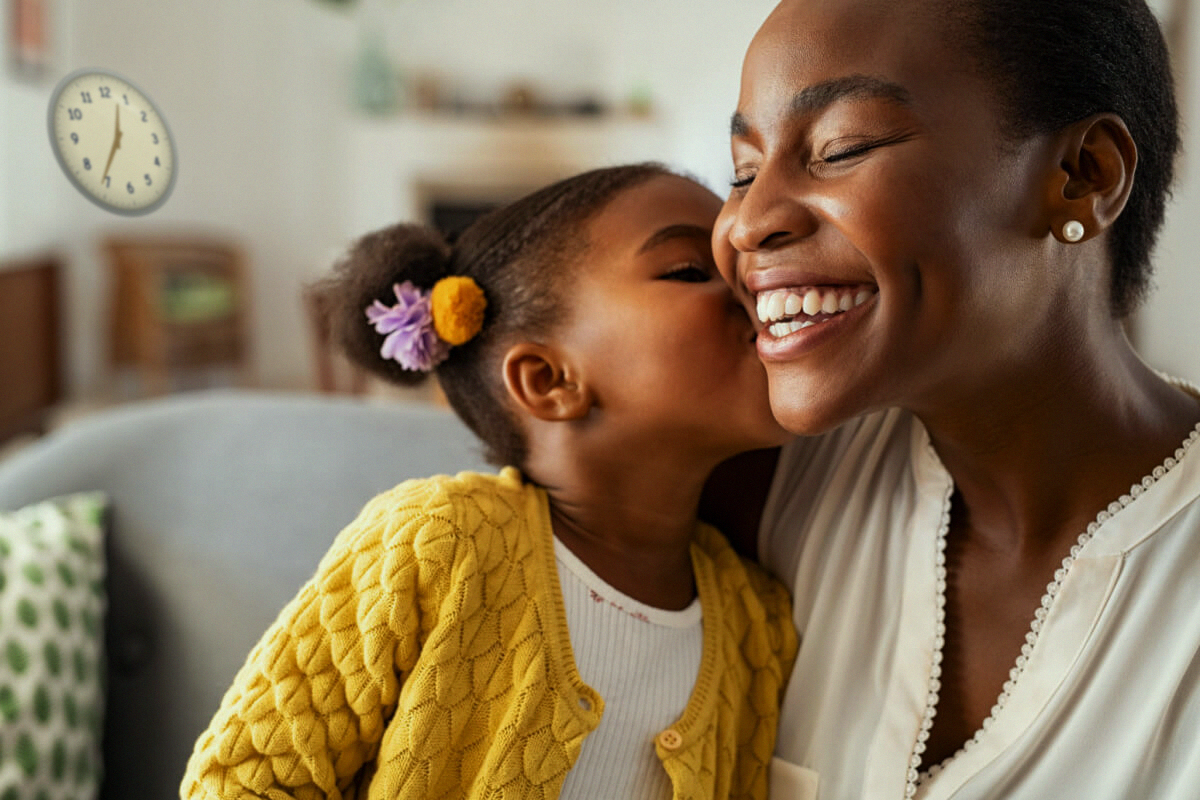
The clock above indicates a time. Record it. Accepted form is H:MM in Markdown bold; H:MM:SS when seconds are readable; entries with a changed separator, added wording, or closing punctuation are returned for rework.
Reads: **12:36**
